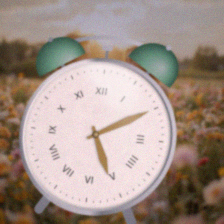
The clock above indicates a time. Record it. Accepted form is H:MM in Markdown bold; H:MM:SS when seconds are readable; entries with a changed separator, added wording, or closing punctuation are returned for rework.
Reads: **5:10**
